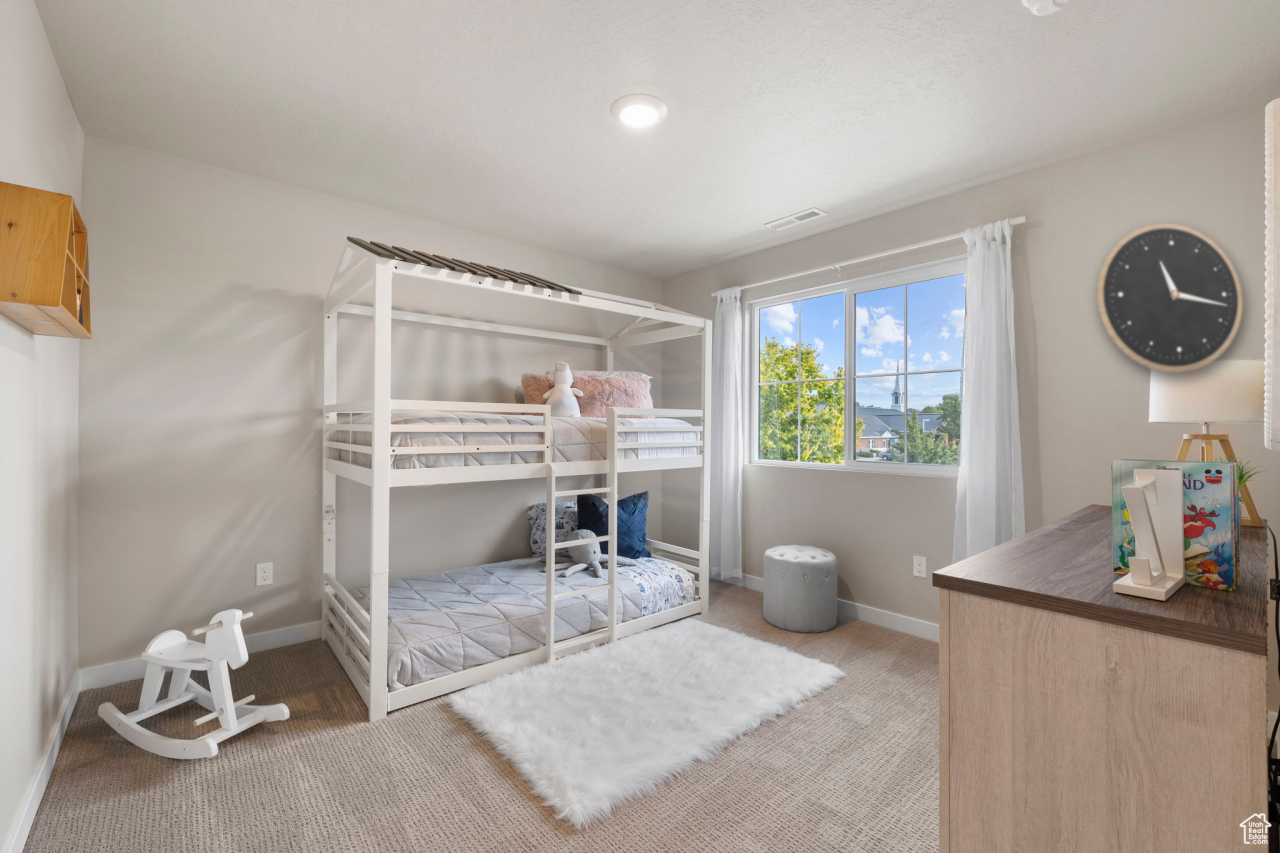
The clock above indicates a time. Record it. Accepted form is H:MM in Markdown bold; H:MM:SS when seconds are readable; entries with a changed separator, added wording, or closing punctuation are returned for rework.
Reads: **11:17**
